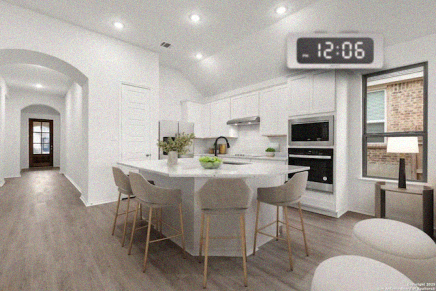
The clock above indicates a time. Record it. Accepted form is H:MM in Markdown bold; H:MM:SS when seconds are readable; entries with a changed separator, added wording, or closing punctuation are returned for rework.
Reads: **12:06**
